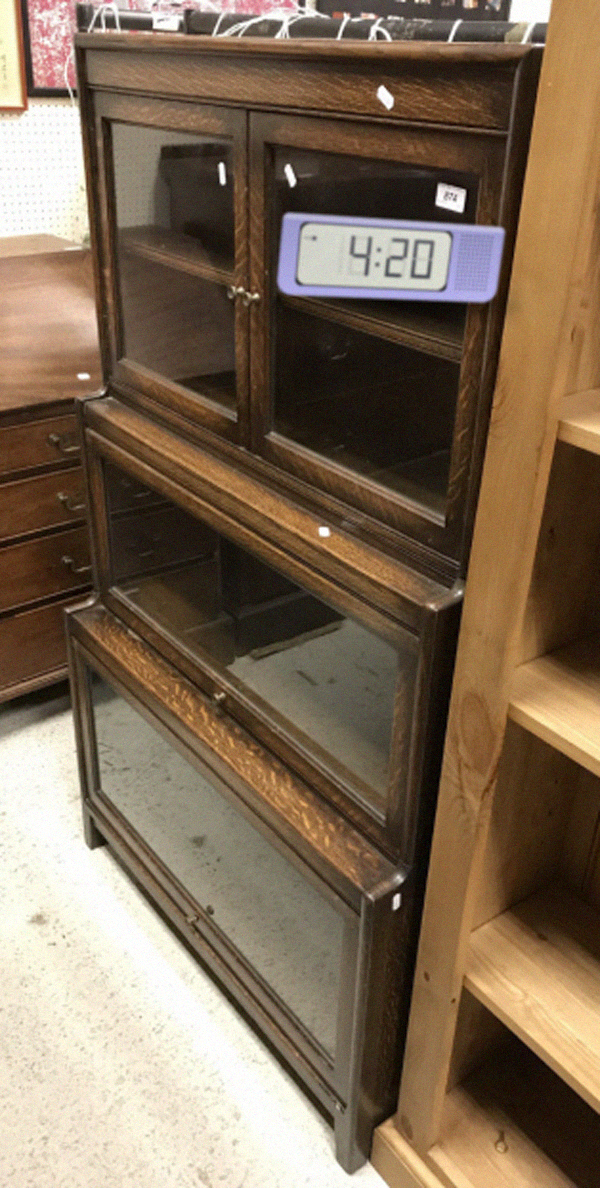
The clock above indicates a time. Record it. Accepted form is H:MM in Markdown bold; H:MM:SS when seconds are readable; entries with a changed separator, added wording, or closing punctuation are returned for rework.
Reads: **4:20**
